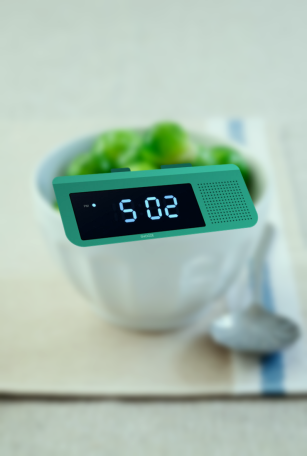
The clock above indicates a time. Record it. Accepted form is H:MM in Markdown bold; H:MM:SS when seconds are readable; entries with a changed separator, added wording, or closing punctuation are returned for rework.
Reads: **5:02**
